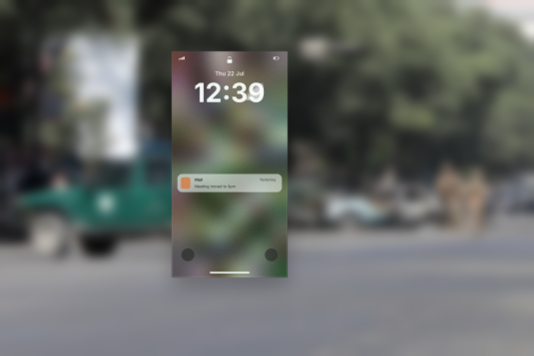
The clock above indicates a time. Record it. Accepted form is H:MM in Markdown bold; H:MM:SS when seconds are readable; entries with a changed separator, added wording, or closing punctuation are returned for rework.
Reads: **12:39**
